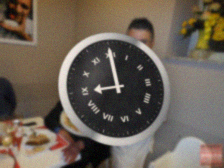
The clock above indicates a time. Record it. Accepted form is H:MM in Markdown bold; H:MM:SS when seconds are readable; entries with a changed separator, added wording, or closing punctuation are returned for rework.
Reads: **9:00**
